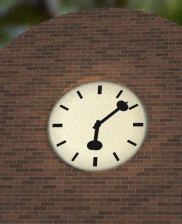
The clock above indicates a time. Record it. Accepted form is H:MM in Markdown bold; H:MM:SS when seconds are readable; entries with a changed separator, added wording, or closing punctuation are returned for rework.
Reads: **6:08**
